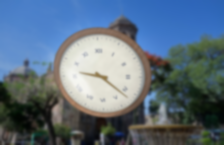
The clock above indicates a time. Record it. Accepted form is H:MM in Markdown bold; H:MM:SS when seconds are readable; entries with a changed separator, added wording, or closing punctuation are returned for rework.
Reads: **9:22**
